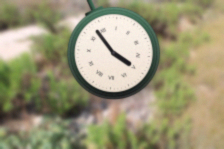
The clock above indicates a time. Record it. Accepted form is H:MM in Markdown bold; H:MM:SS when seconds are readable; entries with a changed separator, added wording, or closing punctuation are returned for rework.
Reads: **4:58**
